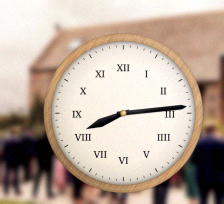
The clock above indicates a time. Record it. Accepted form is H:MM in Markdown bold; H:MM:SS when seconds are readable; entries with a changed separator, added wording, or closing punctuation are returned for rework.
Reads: **8:14**
